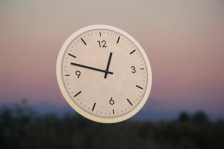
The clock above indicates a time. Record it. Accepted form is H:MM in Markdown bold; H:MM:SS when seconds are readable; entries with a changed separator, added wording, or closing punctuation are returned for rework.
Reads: **12:48**
